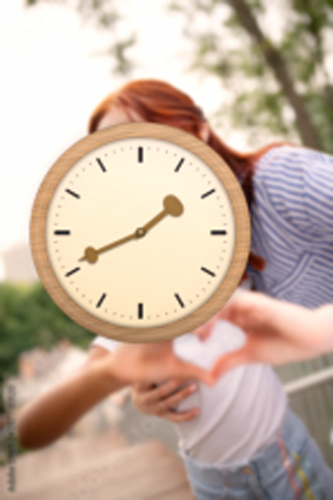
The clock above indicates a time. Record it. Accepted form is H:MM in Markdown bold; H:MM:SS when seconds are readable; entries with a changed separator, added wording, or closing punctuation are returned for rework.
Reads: **1:41**
